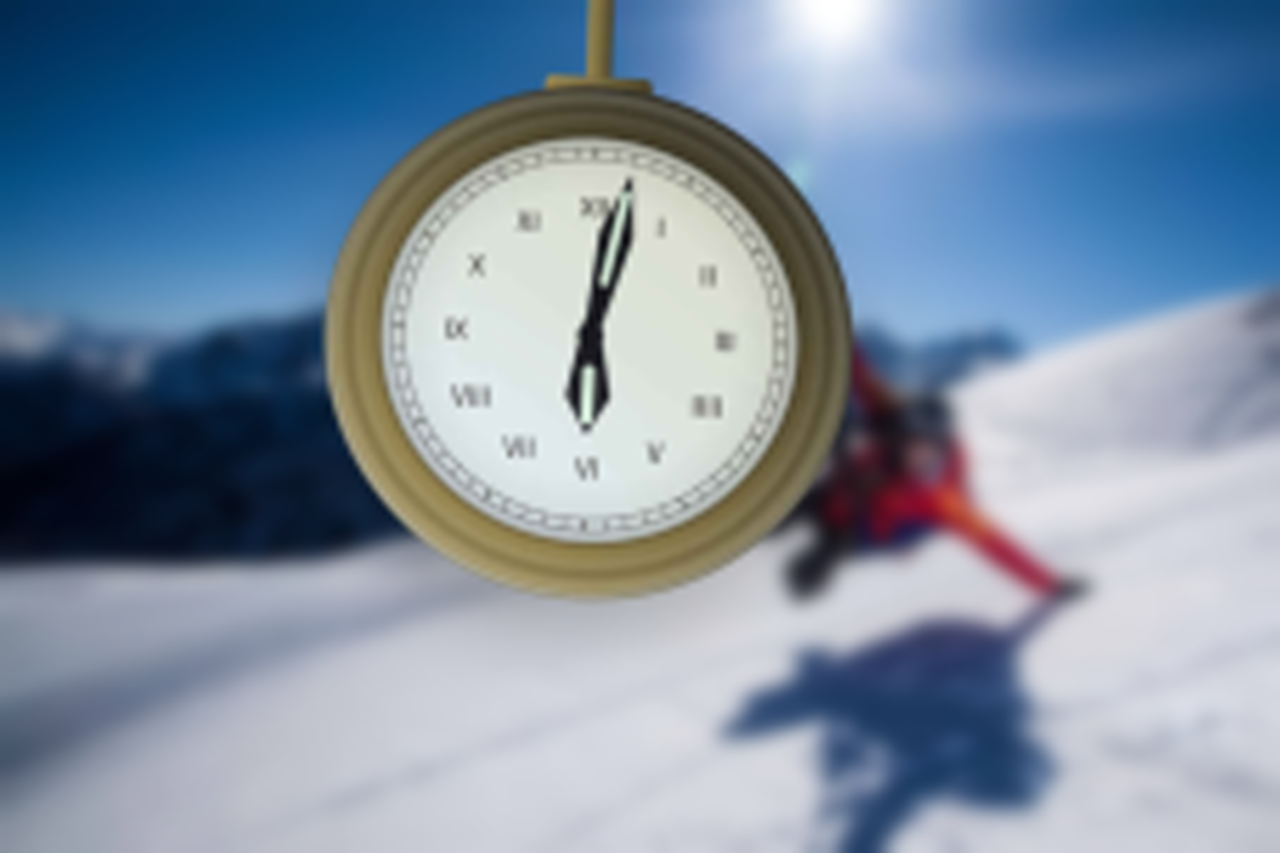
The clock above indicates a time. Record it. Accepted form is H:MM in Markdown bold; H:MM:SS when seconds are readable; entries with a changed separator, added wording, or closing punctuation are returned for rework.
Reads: **6:02**
